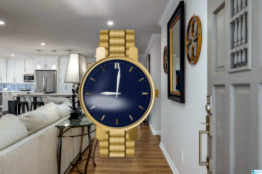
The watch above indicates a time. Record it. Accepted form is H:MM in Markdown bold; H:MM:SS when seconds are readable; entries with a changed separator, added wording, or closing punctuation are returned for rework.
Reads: **9:01**
